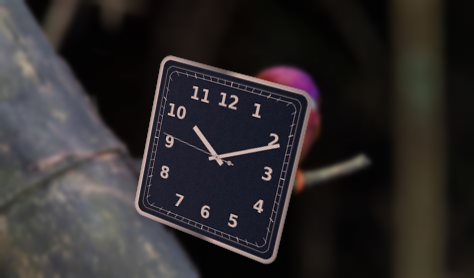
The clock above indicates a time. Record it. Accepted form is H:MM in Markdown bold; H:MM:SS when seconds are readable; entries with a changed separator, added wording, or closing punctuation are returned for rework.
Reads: **10:10:46**
